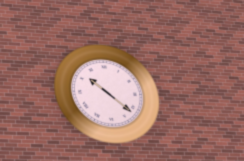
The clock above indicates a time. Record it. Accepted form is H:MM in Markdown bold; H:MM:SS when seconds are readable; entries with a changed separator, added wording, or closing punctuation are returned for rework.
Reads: **10:22**
